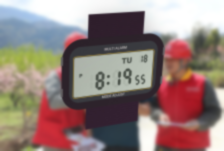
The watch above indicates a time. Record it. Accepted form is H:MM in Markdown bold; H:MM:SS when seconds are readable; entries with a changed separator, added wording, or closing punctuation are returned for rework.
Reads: **8:19:55**
